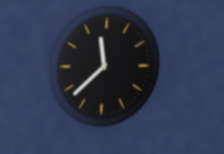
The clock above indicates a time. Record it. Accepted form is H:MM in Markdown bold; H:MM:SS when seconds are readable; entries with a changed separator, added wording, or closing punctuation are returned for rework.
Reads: **11:38**
